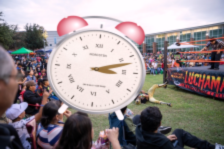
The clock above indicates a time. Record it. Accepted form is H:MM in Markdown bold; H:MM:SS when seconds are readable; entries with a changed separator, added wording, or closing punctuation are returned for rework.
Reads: **3:12**
